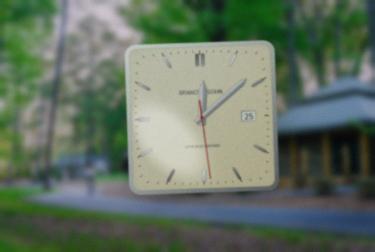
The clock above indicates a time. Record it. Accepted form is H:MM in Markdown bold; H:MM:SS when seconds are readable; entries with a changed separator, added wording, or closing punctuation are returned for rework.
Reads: **12:08:29**
